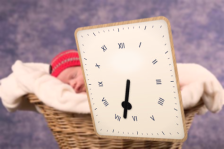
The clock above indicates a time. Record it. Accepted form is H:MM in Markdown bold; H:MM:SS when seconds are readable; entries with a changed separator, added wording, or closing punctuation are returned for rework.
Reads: **6:33**
